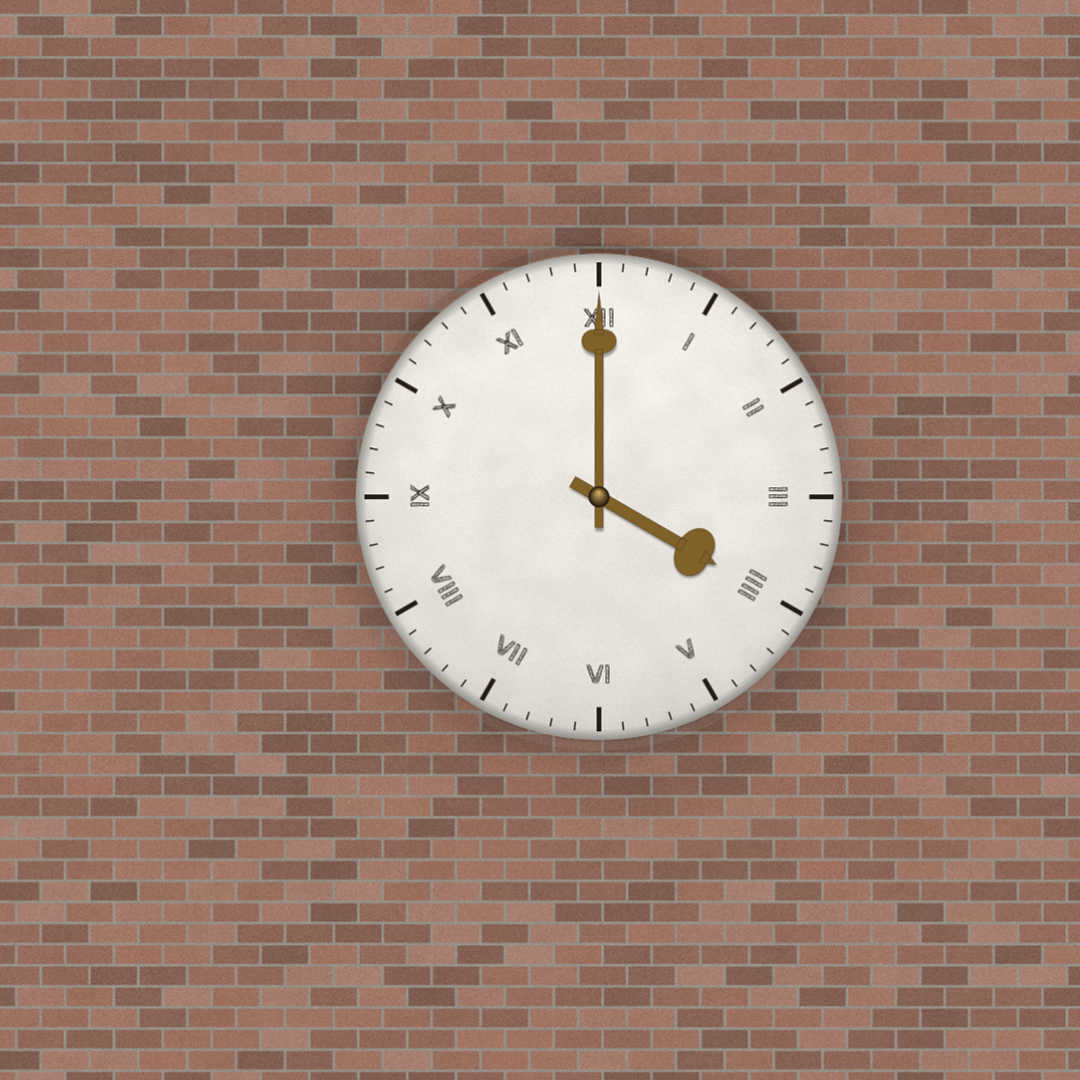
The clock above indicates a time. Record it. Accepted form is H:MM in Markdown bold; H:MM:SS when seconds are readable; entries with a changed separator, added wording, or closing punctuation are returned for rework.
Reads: **4:00**
